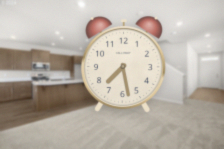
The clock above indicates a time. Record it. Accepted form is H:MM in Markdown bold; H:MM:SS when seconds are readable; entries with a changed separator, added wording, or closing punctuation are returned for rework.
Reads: **7:28**
